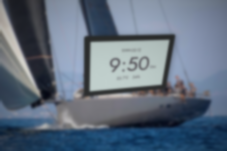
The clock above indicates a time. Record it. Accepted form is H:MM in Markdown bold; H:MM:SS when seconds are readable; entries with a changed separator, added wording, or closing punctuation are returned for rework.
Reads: **9:50**
